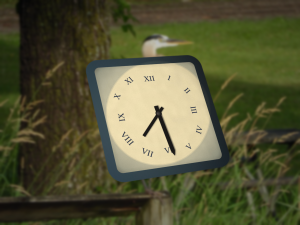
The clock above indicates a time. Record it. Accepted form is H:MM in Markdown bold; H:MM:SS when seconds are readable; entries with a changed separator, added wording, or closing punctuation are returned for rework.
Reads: **7:29**
